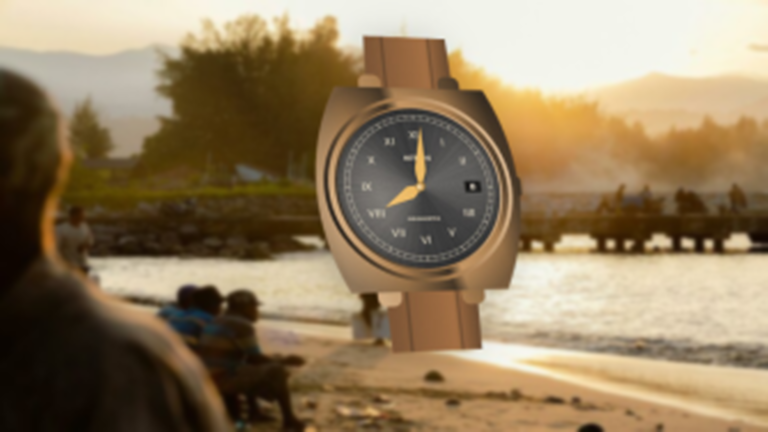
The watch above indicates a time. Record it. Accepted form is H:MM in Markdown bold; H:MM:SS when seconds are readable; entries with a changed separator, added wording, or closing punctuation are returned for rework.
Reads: **8:01**
